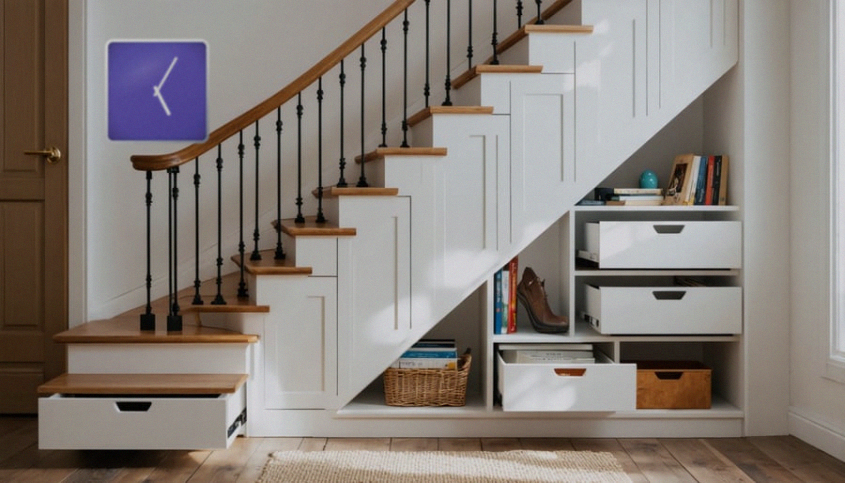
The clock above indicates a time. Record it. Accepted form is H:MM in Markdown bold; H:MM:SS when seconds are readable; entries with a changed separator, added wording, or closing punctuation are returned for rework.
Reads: **5:05**
